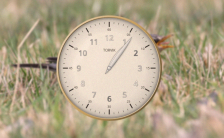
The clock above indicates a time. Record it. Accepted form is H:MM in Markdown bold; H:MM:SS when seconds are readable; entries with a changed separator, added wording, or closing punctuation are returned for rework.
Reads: **1:06**
